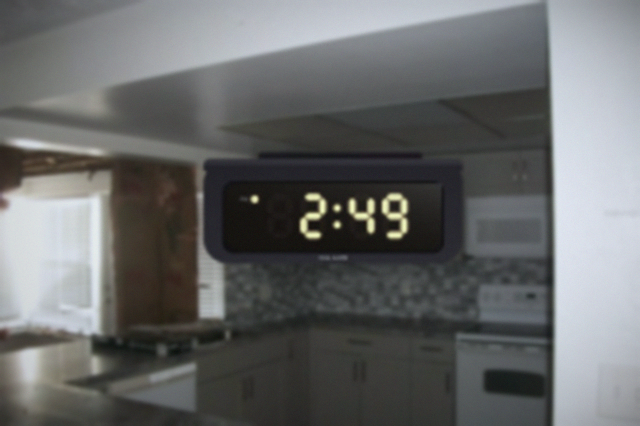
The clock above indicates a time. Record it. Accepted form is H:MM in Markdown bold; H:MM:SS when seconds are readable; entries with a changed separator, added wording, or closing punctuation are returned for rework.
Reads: **2:49**
